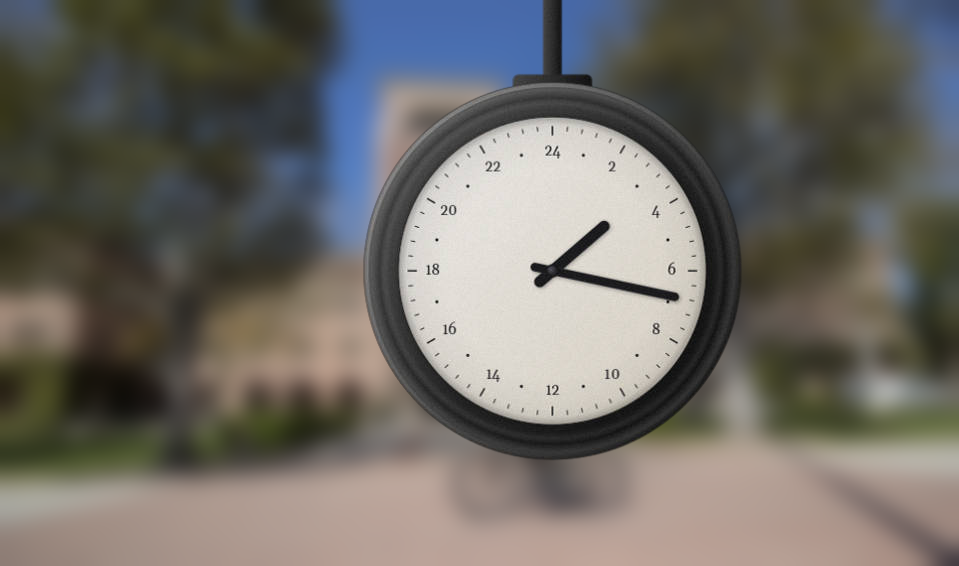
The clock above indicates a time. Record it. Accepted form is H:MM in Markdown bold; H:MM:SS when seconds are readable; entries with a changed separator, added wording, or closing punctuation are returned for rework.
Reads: **3:17**
